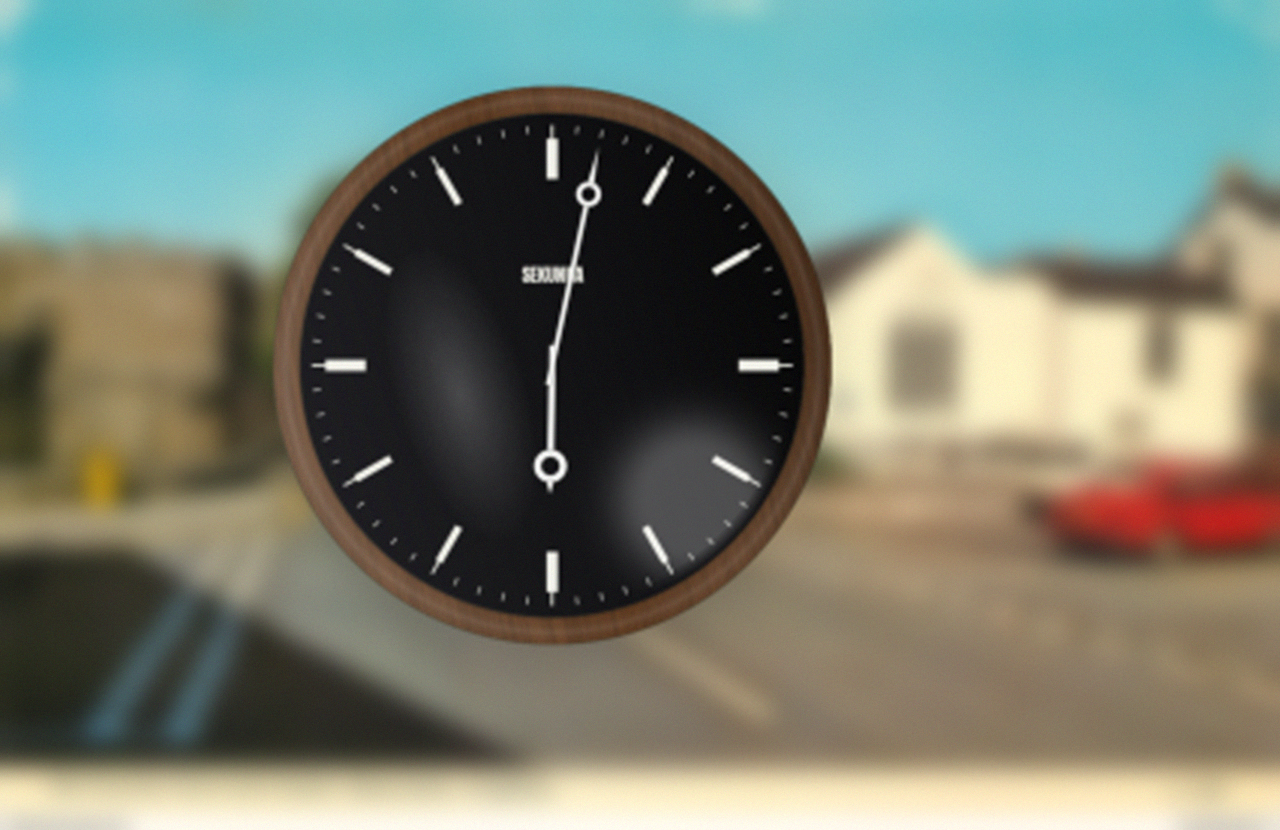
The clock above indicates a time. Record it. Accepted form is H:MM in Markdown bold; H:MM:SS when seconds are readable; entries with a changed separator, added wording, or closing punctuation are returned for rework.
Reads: **6:02**
